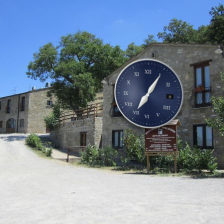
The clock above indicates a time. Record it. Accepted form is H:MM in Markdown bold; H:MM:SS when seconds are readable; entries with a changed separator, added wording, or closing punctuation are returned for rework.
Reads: **7:05**
